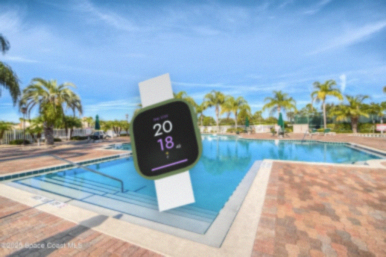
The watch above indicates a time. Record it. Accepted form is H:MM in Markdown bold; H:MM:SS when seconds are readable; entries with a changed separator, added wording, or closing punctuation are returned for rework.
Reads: **20:18**
